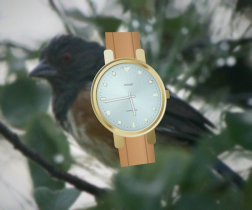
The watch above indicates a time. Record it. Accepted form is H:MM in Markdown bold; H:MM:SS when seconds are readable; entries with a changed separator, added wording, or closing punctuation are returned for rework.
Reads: **5:44**
